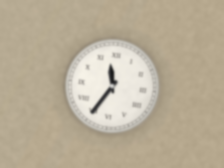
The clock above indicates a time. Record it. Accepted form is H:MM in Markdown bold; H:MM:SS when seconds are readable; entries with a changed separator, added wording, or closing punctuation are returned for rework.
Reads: **11:35**
